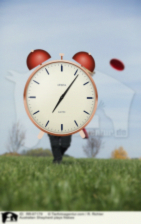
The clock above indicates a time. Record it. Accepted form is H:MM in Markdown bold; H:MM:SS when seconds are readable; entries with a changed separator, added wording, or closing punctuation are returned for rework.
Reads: **7:06**
